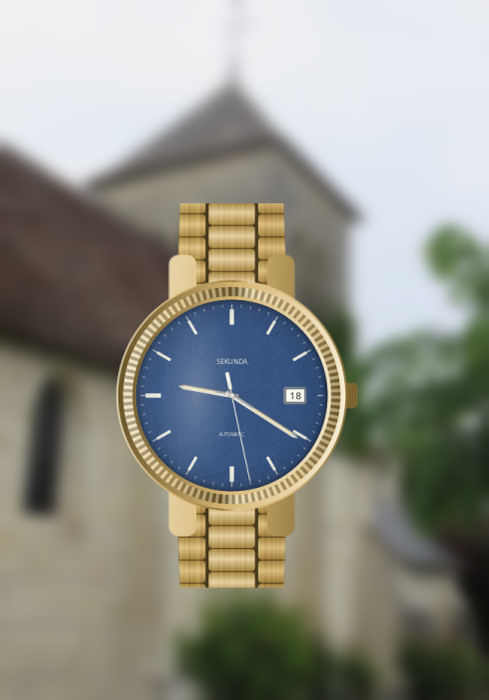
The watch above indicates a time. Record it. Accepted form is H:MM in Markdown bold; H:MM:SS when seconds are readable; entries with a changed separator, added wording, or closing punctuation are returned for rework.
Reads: **9:20:28**
